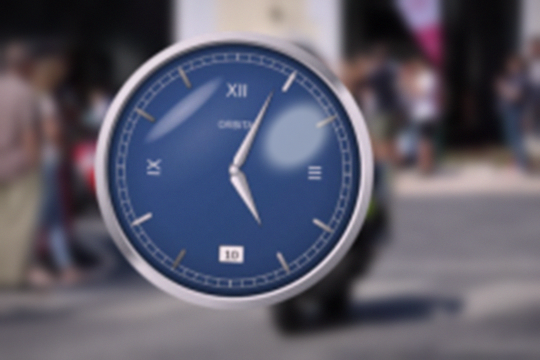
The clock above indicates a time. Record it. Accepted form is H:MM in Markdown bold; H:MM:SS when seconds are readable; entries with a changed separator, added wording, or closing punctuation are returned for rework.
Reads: **5:04**
